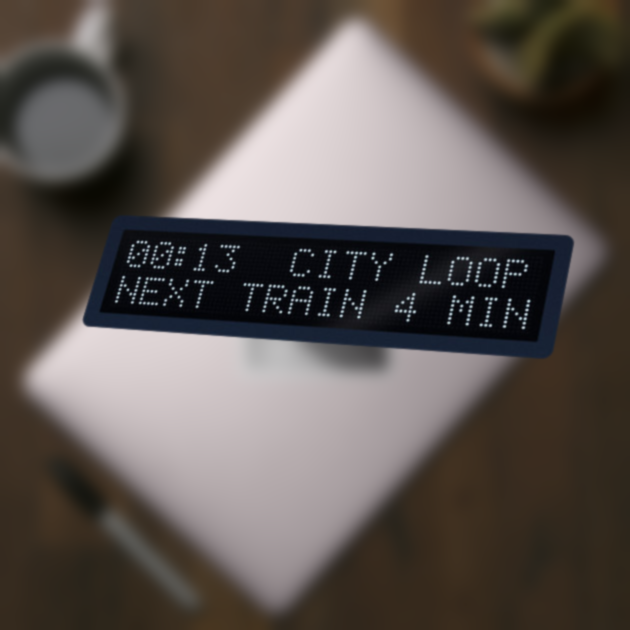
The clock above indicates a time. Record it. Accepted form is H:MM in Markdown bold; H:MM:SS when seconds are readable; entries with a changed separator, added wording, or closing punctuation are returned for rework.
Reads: **0:13**
